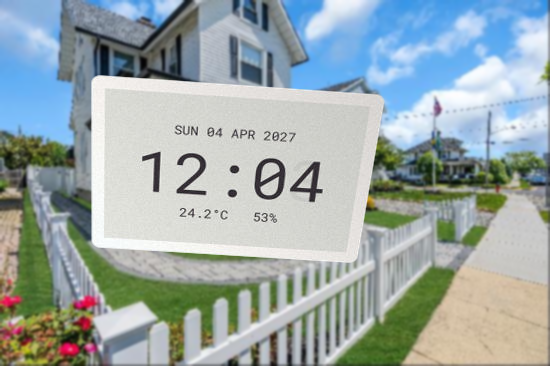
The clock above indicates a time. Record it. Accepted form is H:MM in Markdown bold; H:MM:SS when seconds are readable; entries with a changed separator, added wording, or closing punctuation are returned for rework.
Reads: **12:04**
